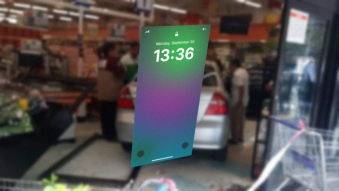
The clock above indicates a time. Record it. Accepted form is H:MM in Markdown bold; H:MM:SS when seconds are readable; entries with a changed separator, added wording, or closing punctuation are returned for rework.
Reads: **13:36**
